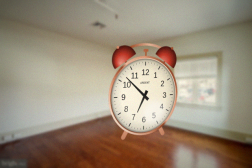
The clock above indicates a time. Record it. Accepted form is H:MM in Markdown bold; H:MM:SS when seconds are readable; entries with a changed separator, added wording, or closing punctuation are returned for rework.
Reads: **6:52**
